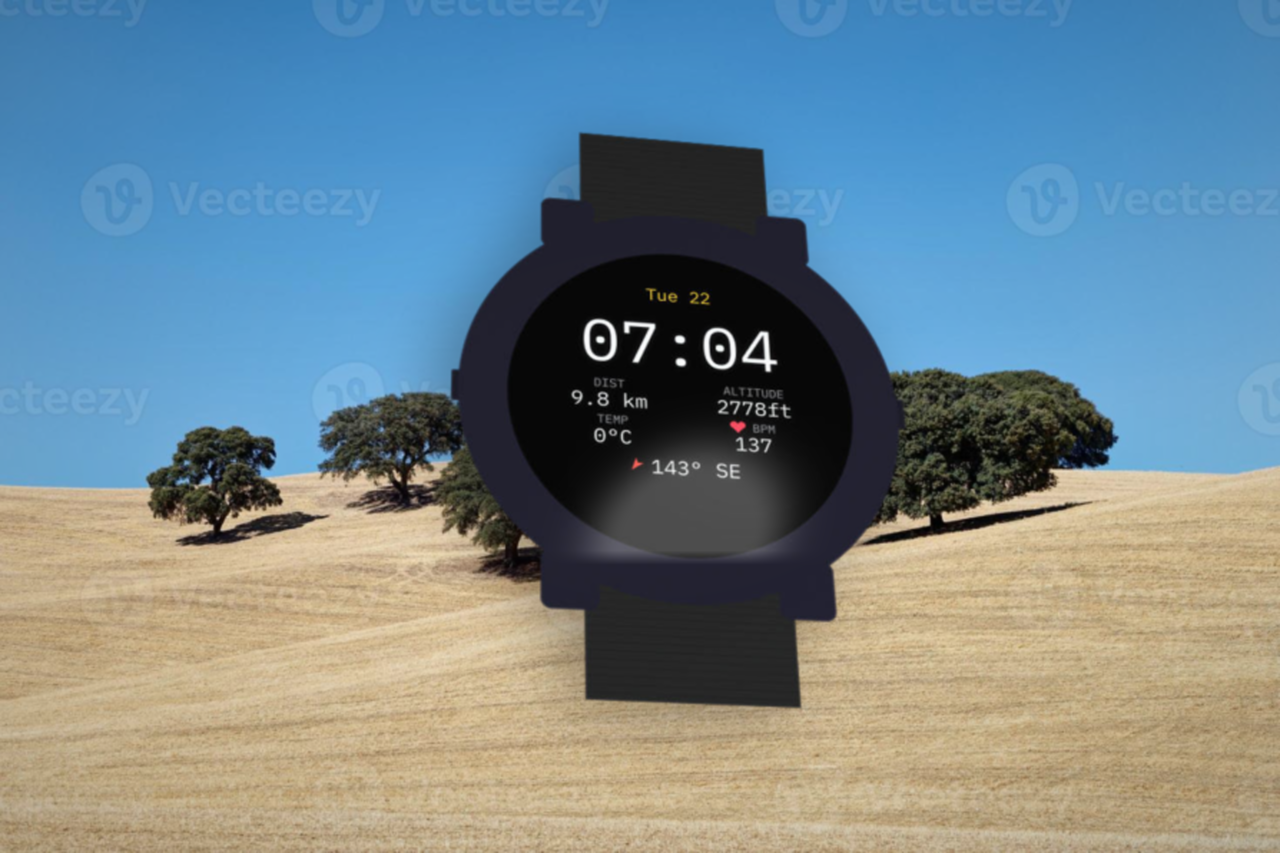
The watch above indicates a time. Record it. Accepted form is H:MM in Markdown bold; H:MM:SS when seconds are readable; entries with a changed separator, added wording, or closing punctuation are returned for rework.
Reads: **7:04**
